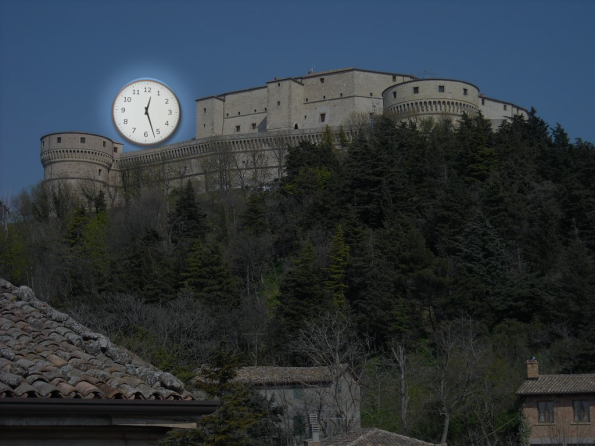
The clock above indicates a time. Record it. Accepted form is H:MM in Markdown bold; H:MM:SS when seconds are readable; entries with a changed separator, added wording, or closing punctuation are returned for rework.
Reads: **12:27**
